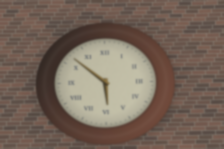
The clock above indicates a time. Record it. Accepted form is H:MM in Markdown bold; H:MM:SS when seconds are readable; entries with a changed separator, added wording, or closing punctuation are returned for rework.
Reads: **5:52**
